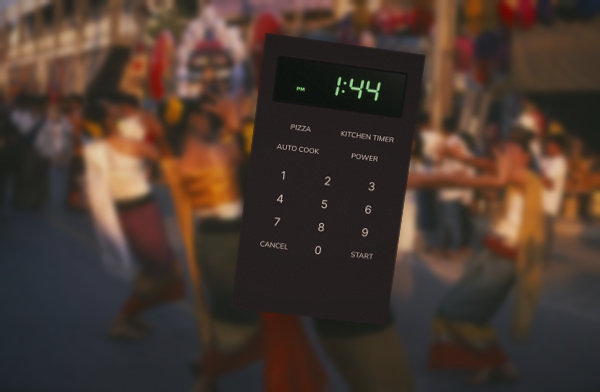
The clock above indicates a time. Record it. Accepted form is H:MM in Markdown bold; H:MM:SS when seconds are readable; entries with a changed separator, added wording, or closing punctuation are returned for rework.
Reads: **1:44**
